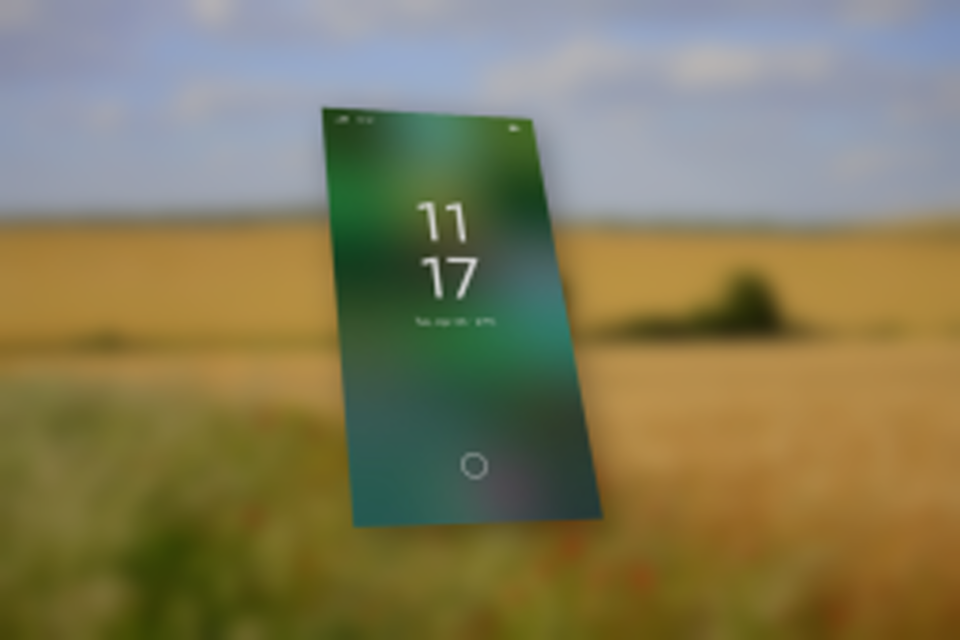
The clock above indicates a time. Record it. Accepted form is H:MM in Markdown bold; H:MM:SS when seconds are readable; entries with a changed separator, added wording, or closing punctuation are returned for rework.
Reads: **11:17**
